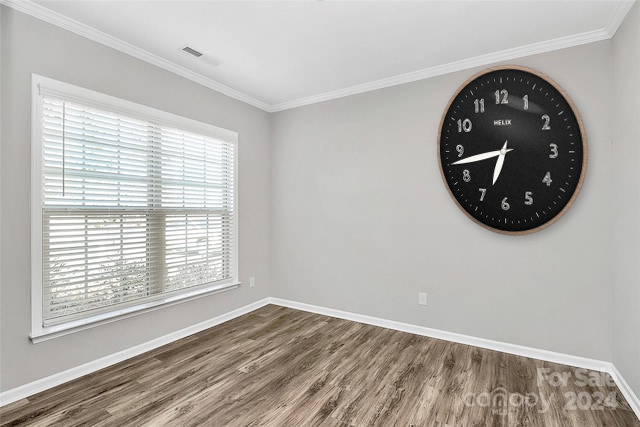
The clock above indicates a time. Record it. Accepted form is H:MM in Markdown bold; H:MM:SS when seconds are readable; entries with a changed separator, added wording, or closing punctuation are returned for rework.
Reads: **6:43**
